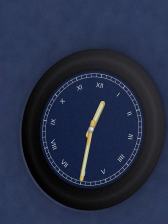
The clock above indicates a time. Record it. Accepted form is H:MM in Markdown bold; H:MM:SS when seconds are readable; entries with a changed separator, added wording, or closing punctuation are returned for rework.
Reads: **12:30**
